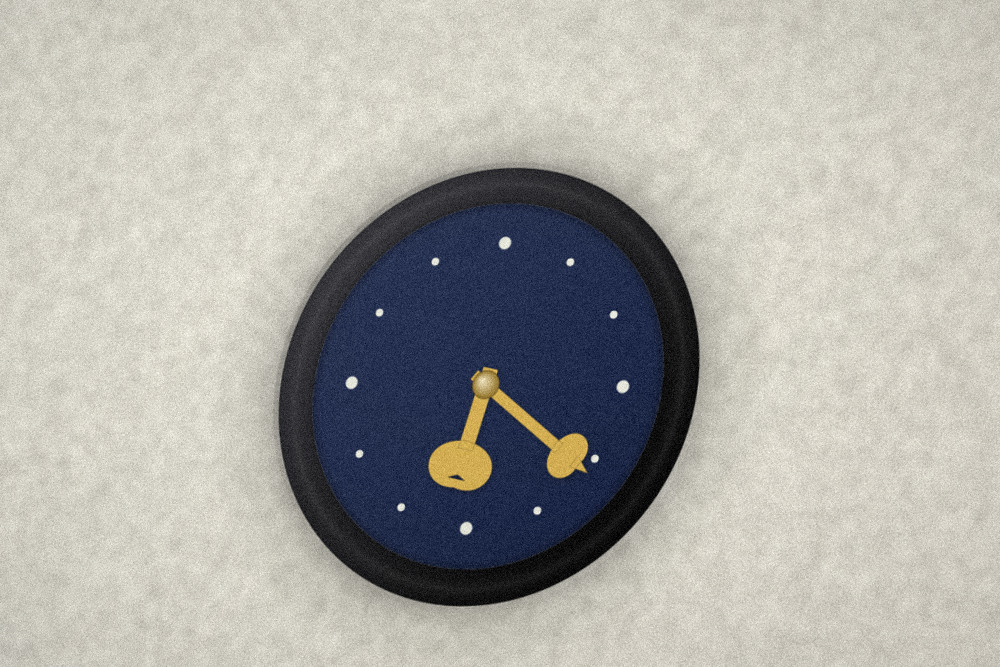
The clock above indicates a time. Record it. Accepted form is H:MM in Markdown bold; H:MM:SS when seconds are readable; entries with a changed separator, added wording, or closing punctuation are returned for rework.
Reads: **6:21**
